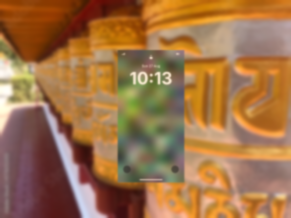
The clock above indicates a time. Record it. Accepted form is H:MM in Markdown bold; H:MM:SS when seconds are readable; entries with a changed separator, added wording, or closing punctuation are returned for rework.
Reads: **10:13**
